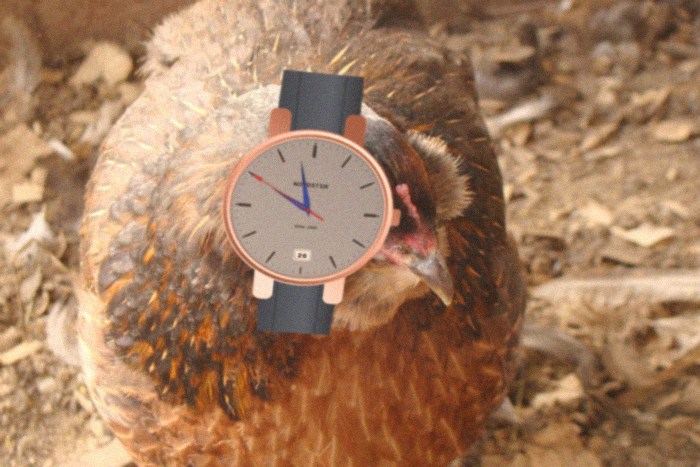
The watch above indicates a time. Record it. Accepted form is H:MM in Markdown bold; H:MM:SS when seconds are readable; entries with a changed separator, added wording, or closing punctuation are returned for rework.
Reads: **9:57:50**
